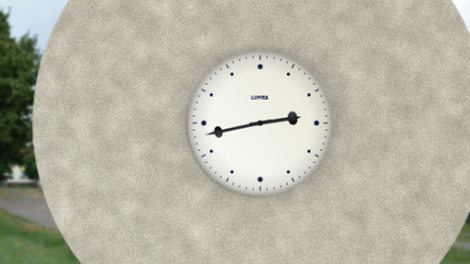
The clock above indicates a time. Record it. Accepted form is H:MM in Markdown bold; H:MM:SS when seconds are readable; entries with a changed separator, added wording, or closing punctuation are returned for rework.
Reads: **2:43**
